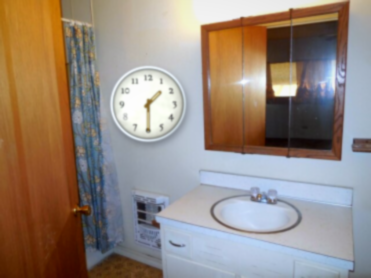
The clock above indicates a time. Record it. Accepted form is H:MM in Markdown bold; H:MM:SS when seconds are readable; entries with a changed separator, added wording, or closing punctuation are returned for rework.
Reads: **1:30**
